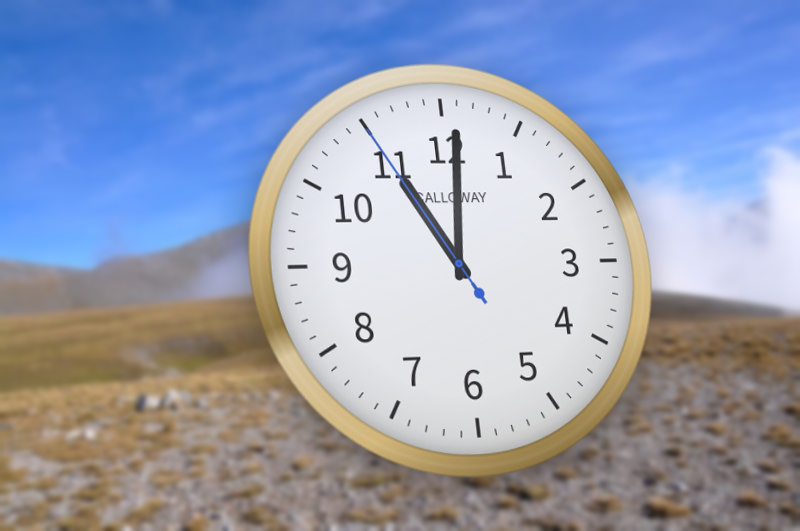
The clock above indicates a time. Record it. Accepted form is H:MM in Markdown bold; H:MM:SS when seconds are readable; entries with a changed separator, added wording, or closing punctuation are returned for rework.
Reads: **11:00:55**
